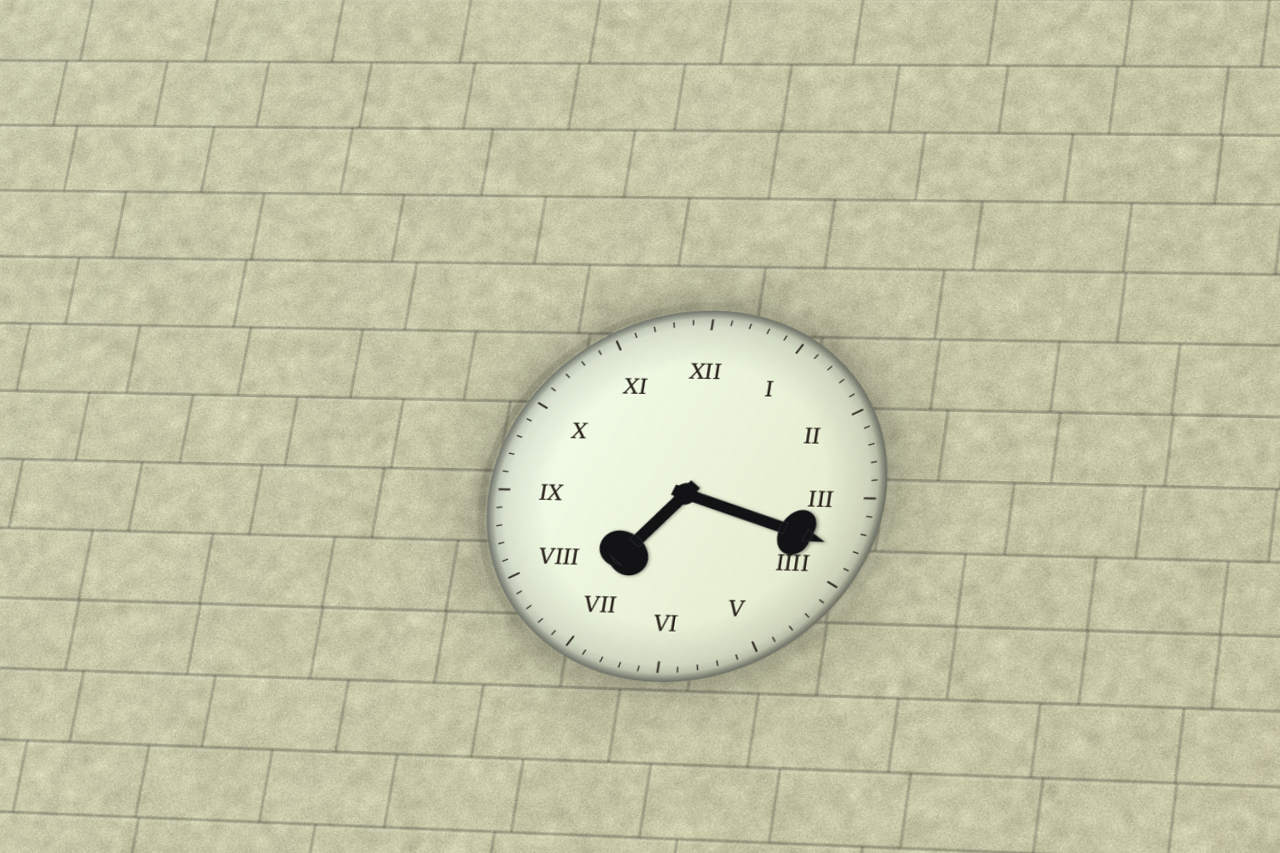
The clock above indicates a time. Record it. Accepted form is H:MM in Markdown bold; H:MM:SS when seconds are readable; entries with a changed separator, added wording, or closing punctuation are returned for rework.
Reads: **7:18**
